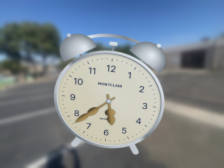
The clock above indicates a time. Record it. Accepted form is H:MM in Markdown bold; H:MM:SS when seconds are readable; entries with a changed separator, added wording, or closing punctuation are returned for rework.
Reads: **5:38**
